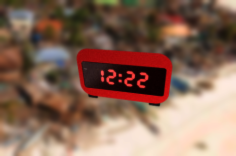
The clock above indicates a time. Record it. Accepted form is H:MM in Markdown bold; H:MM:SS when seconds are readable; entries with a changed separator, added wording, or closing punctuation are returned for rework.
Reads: **12:22**
